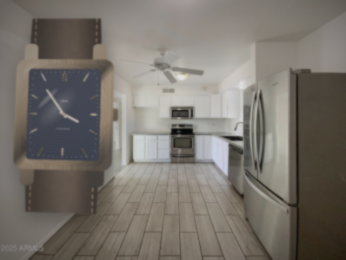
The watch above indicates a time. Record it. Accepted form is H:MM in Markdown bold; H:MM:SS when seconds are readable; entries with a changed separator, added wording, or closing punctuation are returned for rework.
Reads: **3:54**
